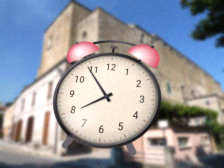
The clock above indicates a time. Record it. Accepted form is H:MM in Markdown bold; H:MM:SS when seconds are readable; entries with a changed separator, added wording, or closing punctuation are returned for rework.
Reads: **7:54**
